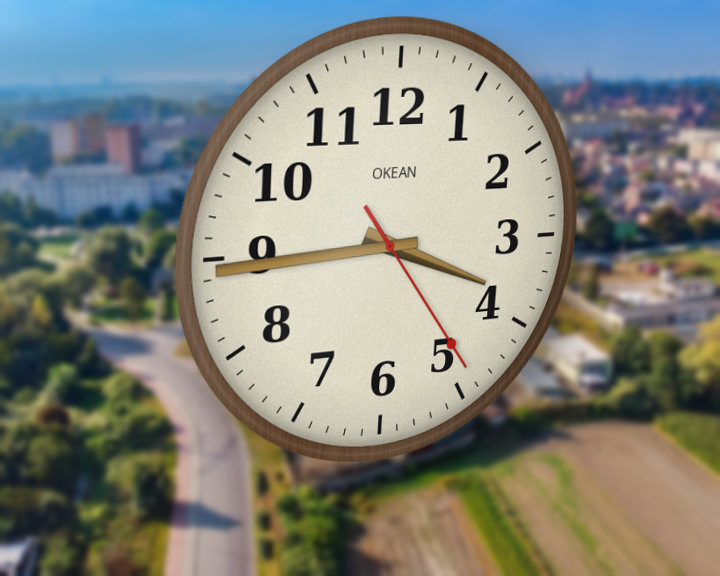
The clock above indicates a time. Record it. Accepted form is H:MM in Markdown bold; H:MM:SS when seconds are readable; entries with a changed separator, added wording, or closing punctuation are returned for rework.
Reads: **3:44:24**
